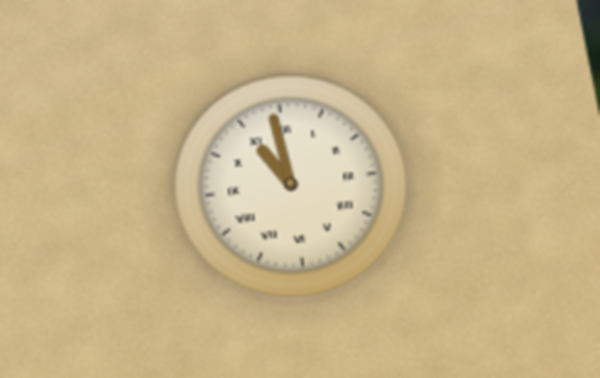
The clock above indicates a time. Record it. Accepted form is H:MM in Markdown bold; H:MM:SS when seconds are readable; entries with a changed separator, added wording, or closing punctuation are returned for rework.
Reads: **10:59**
